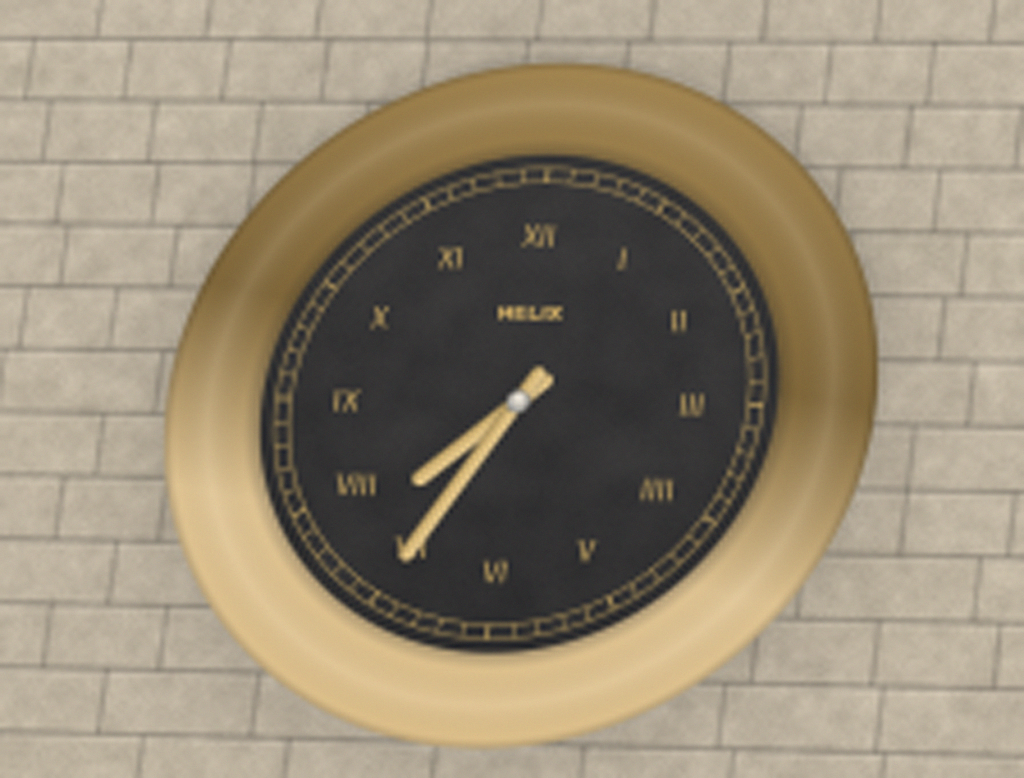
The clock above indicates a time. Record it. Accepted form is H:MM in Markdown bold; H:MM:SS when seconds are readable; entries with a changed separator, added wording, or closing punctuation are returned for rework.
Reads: **7:35**
